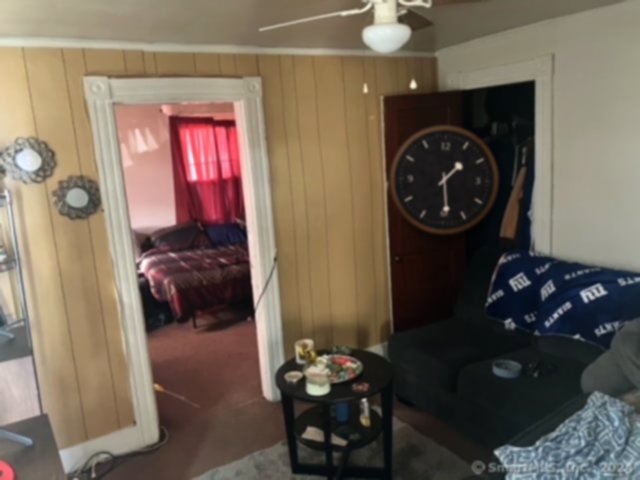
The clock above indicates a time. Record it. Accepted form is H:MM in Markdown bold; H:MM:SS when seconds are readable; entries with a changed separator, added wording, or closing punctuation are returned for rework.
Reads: **1:29**
